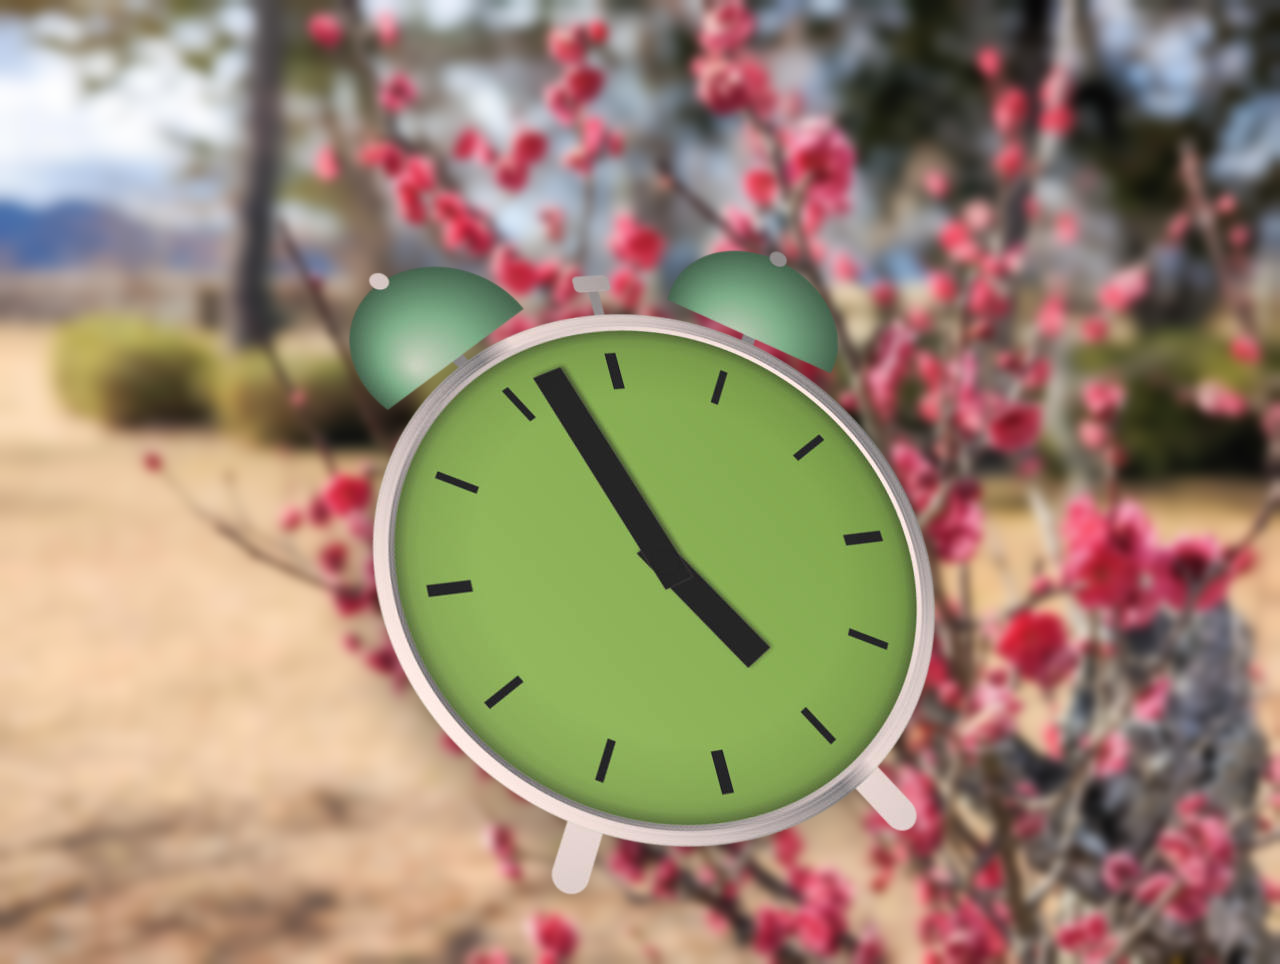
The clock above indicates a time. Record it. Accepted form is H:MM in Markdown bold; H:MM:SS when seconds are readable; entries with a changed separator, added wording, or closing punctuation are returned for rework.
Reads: **4:57**
